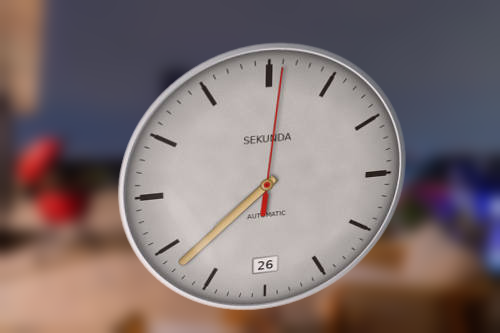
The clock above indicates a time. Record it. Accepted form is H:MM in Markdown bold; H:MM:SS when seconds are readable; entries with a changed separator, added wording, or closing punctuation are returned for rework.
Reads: **7:38:01**
